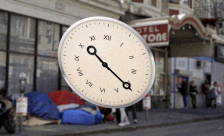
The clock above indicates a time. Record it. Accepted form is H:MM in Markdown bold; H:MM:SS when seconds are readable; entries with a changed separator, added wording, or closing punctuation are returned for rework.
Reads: **10:21**
